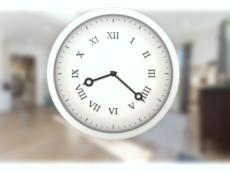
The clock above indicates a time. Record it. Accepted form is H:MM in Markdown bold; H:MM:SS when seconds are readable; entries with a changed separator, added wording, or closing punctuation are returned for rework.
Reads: **8:22**
